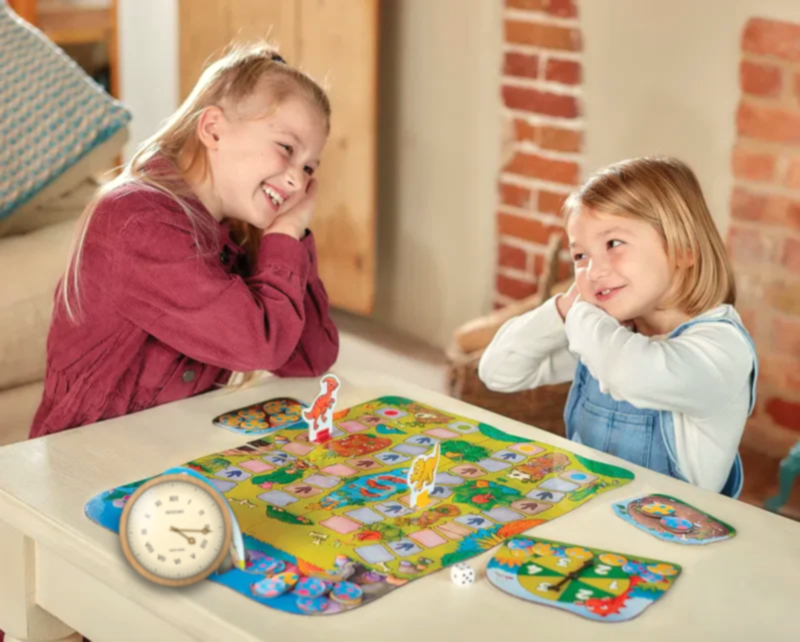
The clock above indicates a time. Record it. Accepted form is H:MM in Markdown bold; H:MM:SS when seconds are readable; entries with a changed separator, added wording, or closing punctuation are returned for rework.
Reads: **4:16**
